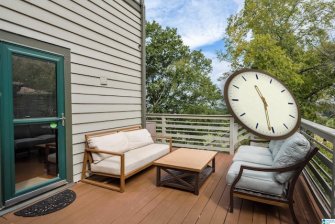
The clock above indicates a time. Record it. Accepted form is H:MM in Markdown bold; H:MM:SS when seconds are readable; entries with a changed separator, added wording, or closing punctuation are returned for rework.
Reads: **11:31**
